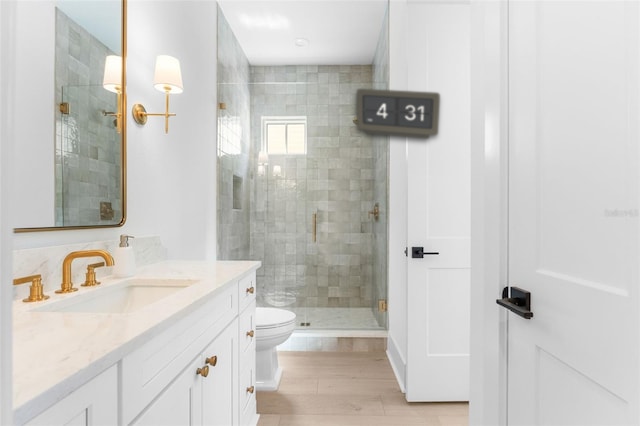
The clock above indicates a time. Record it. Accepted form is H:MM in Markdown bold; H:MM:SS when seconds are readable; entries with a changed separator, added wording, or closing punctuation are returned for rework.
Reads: **4:31**
